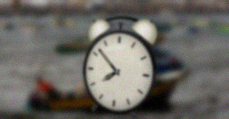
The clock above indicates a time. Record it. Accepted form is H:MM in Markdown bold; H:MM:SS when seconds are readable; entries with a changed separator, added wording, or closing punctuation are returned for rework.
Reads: **7:52**
